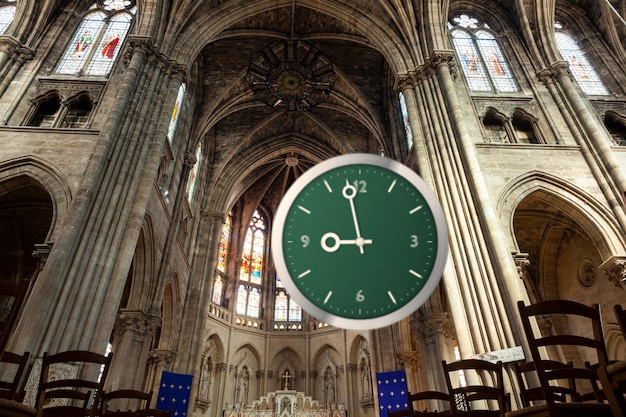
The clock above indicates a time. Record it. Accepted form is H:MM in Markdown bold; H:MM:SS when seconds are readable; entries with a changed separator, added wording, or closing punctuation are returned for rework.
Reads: **8:58**
